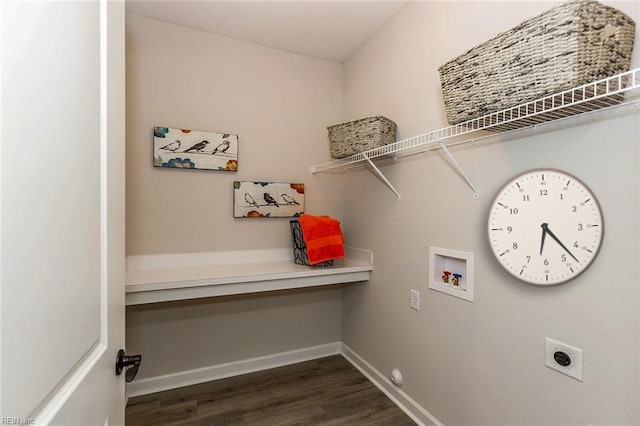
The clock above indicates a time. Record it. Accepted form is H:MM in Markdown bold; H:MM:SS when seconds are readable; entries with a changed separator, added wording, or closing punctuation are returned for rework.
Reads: **6:23**
